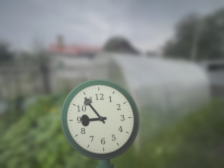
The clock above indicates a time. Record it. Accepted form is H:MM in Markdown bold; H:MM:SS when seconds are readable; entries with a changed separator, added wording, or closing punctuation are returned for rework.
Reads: **8:54**
